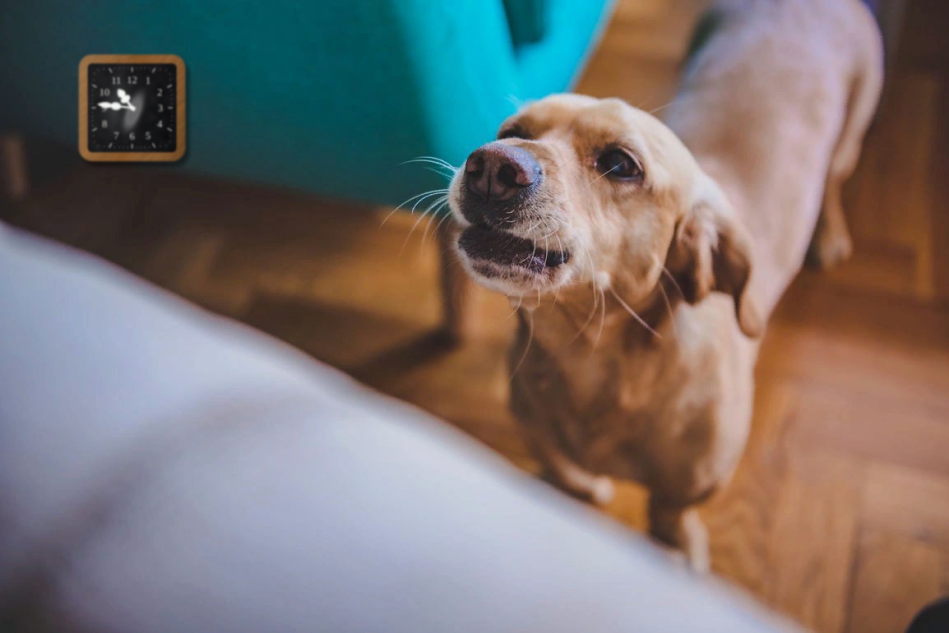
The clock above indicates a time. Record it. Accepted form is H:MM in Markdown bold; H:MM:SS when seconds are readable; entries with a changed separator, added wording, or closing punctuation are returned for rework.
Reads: **10:46**
